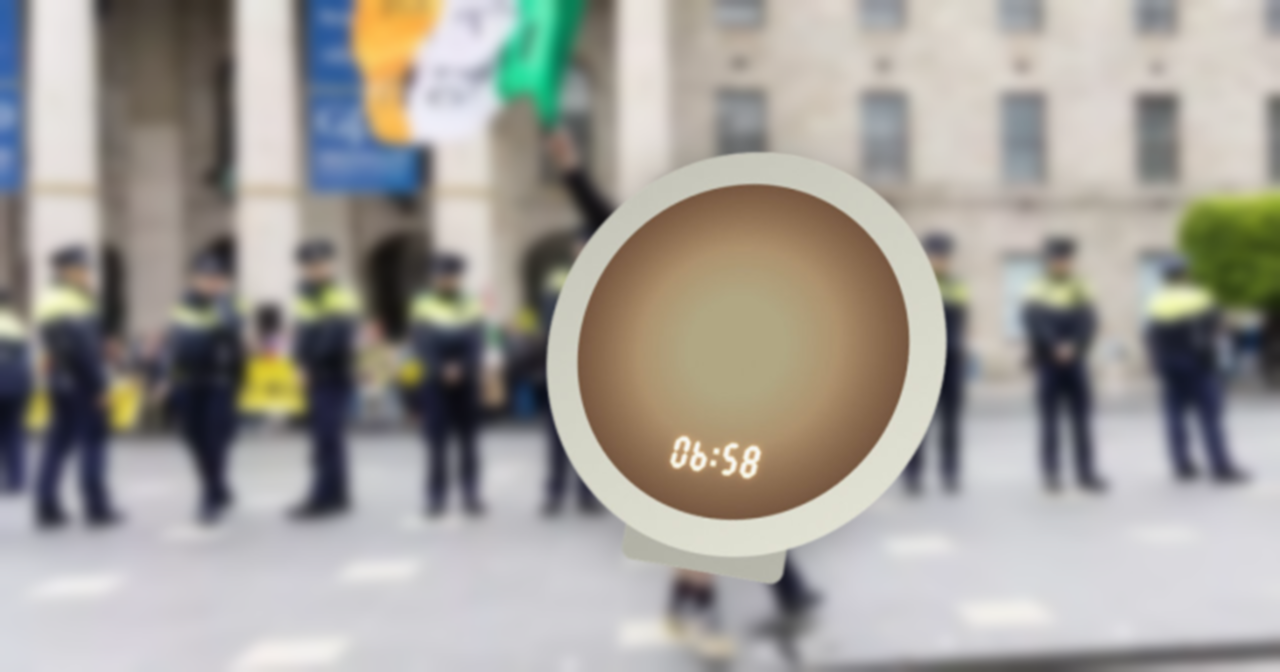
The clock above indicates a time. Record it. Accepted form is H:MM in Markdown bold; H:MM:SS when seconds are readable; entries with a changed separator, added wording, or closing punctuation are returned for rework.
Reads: **6:58**
